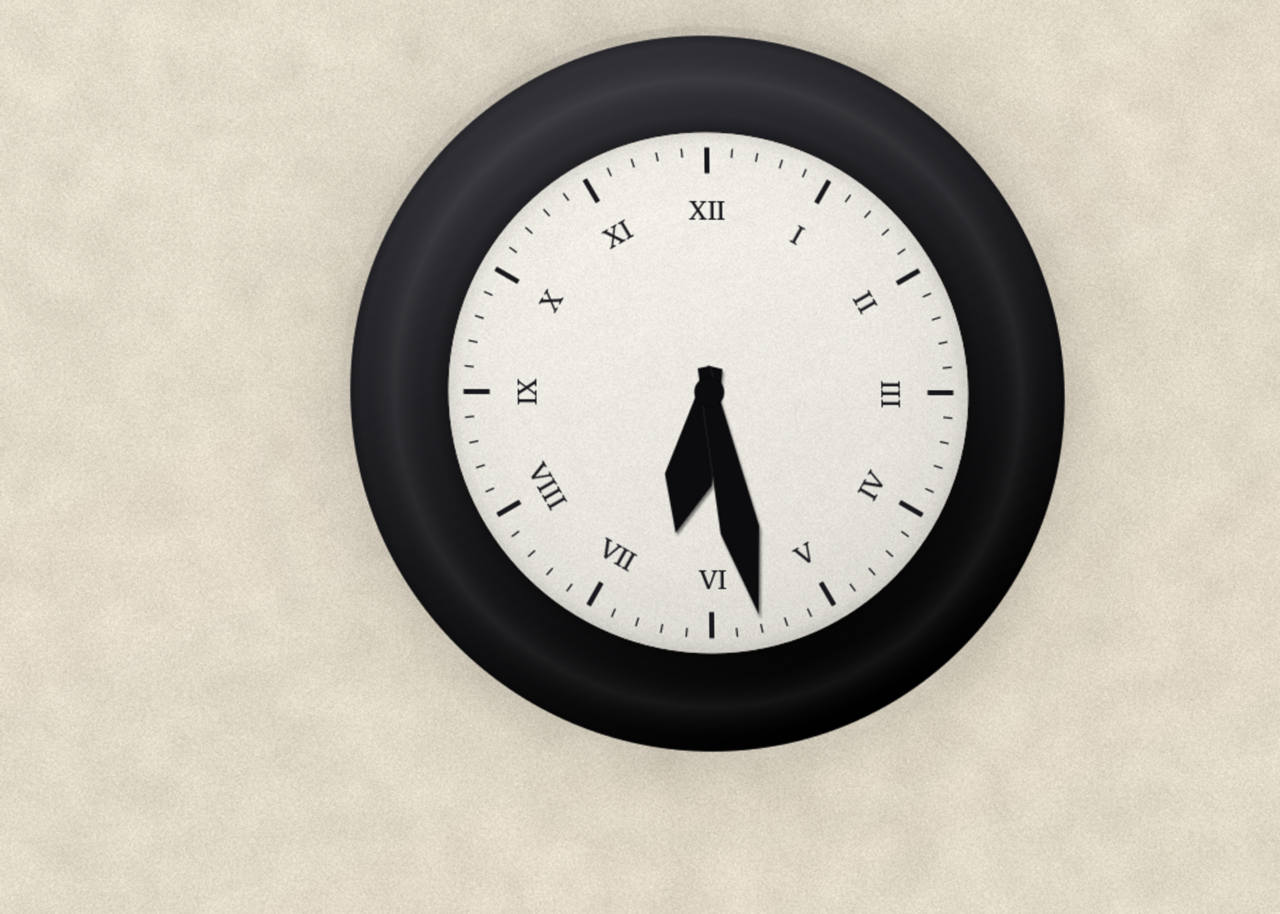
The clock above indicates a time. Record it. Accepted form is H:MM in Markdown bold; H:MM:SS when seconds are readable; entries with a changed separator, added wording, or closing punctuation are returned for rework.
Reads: **6:28**
